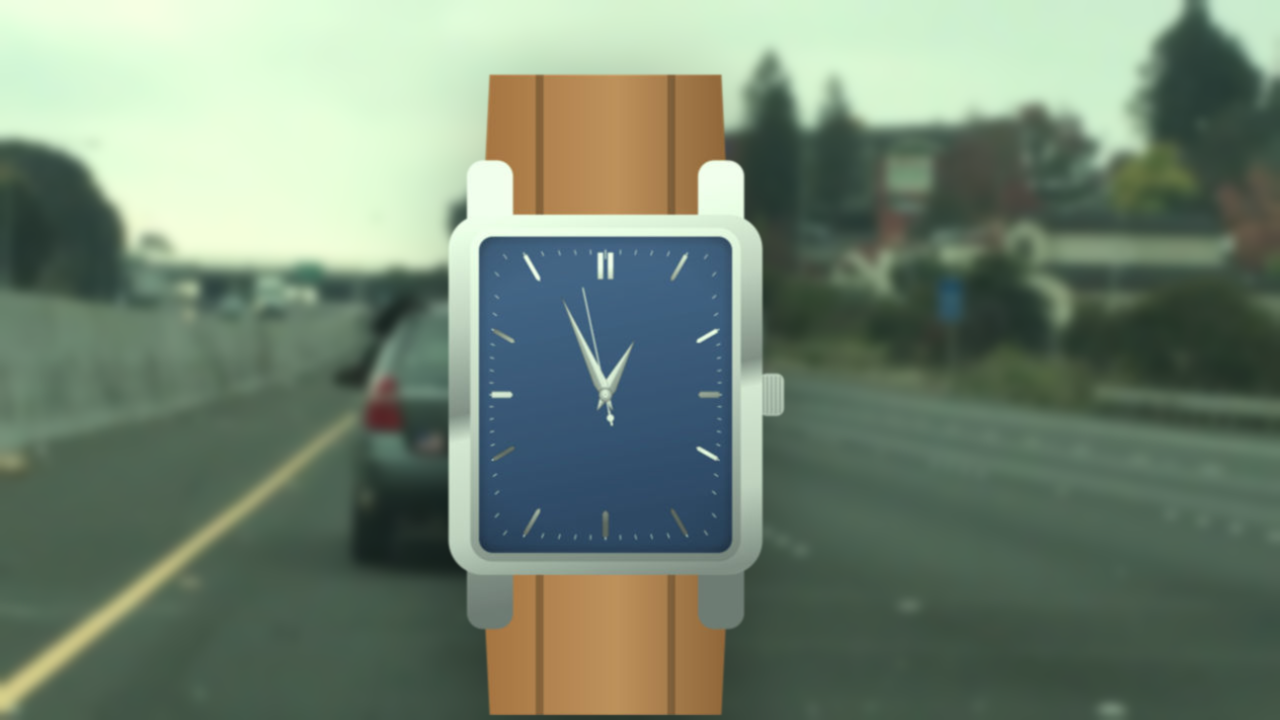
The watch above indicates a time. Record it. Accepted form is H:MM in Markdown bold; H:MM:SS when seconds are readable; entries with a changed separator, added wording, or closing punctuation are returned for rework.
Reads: **12:55:58**
